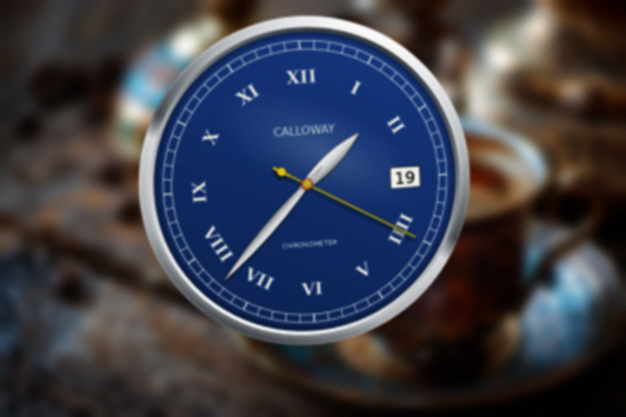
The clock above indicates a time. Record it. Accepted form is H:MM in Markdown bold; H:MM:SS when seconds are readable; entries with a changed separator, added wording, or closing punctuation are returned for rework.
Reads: **1:37:20**
